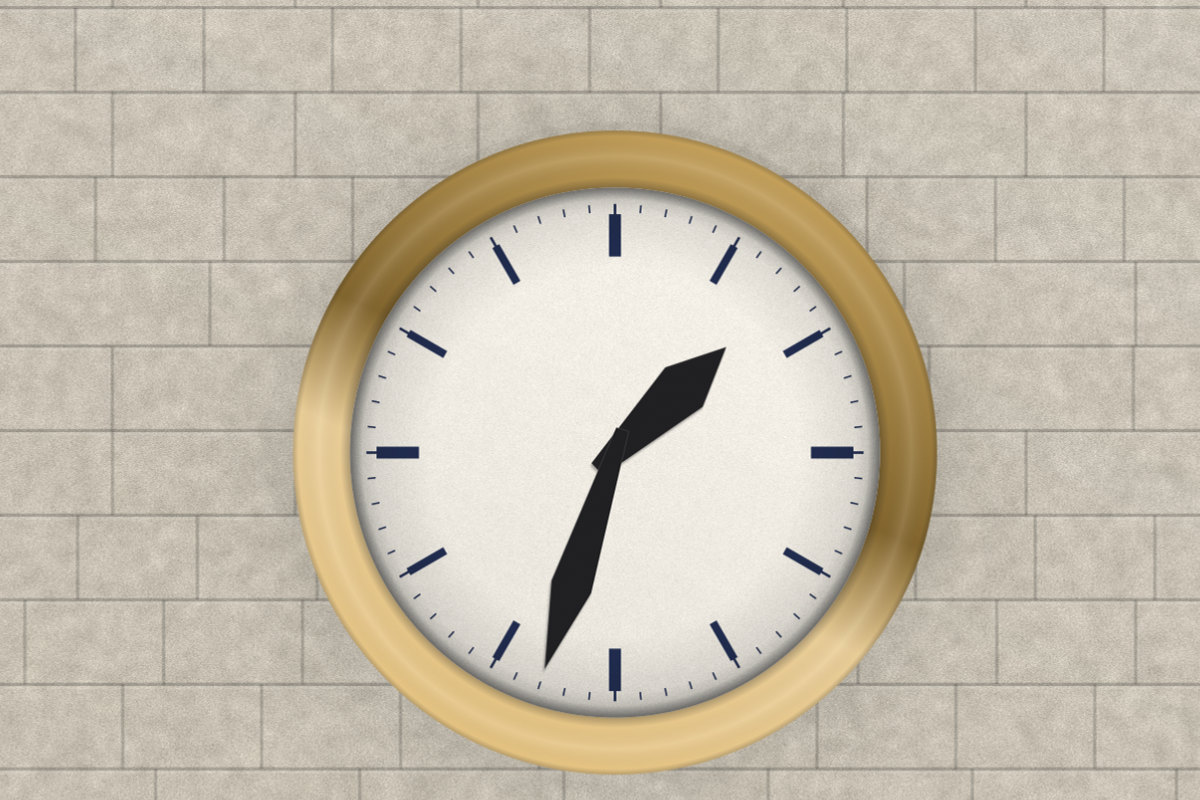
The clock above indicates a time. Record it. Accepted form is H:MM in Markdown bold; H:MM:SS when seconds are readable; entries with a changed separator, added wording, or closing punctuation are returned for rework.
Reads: **1:33**
